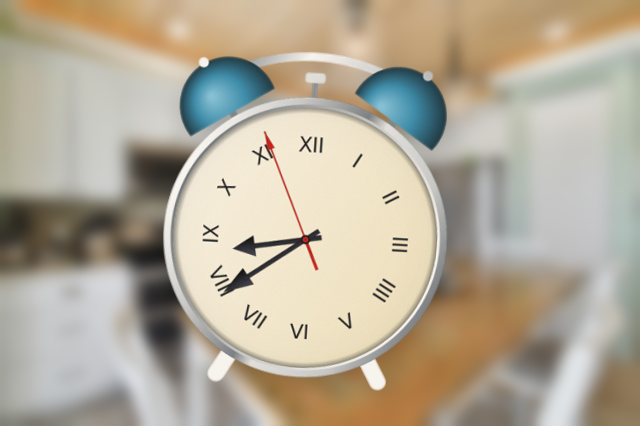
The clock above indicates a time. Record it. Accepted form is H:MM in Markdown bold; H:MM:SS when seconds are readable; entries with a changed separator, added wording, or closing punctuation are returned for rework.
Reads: **8:38:56**
